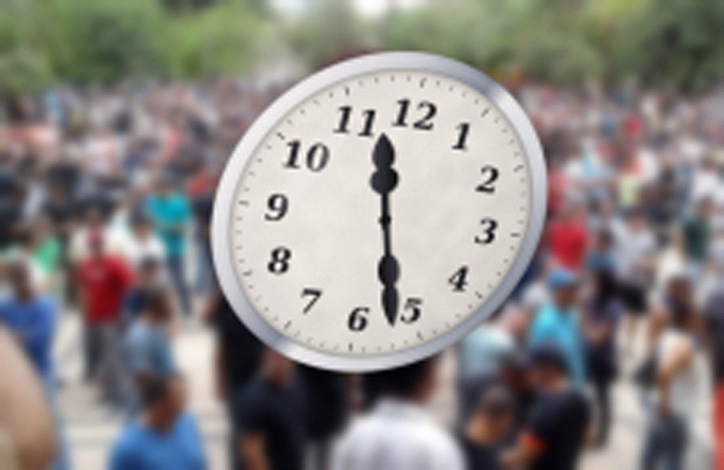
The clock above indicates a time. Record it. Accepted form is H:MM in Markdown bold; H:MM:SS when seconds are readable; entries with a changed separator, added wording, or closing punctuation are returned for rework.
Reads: **11:27**
